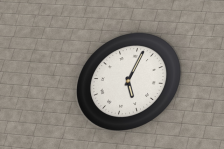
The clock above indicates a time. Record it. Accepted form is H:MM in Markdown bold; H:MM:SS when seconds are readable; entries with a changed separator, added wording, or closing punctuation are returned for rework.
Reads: **5:02**
